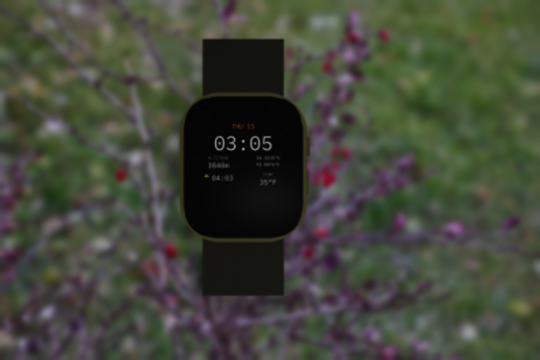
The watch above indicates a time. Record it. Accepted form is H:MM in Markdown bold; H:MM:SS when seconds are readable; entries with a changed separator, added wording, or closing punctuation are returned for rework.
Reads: **3:05**
